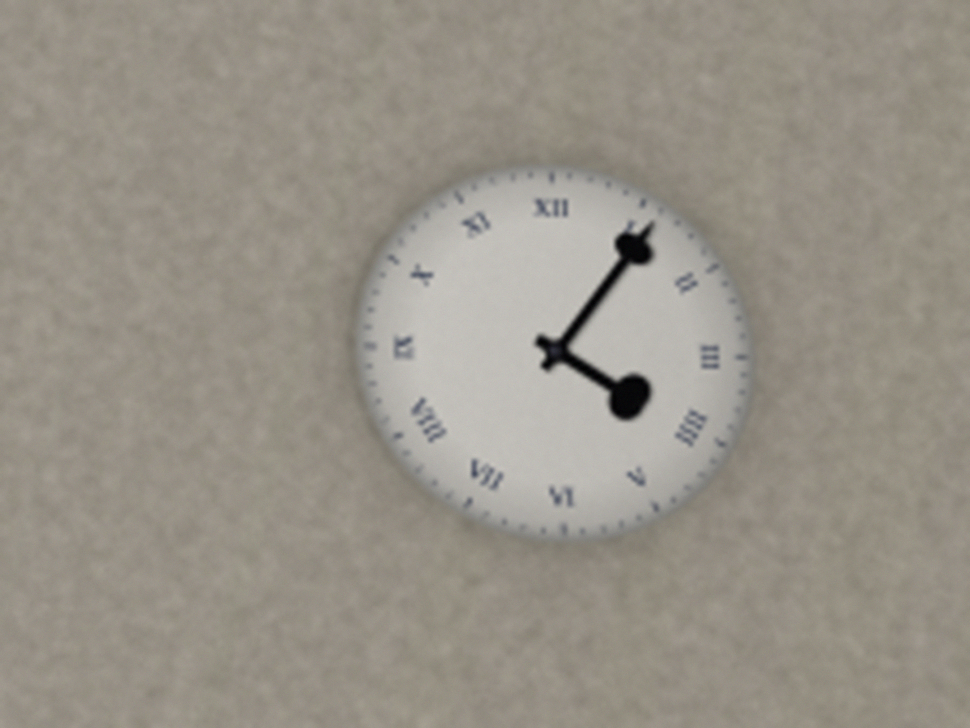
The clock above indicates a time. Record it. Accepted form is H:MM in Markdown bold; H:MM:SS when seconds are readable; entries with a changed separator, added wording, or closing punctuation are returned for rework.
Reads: **4:06**
